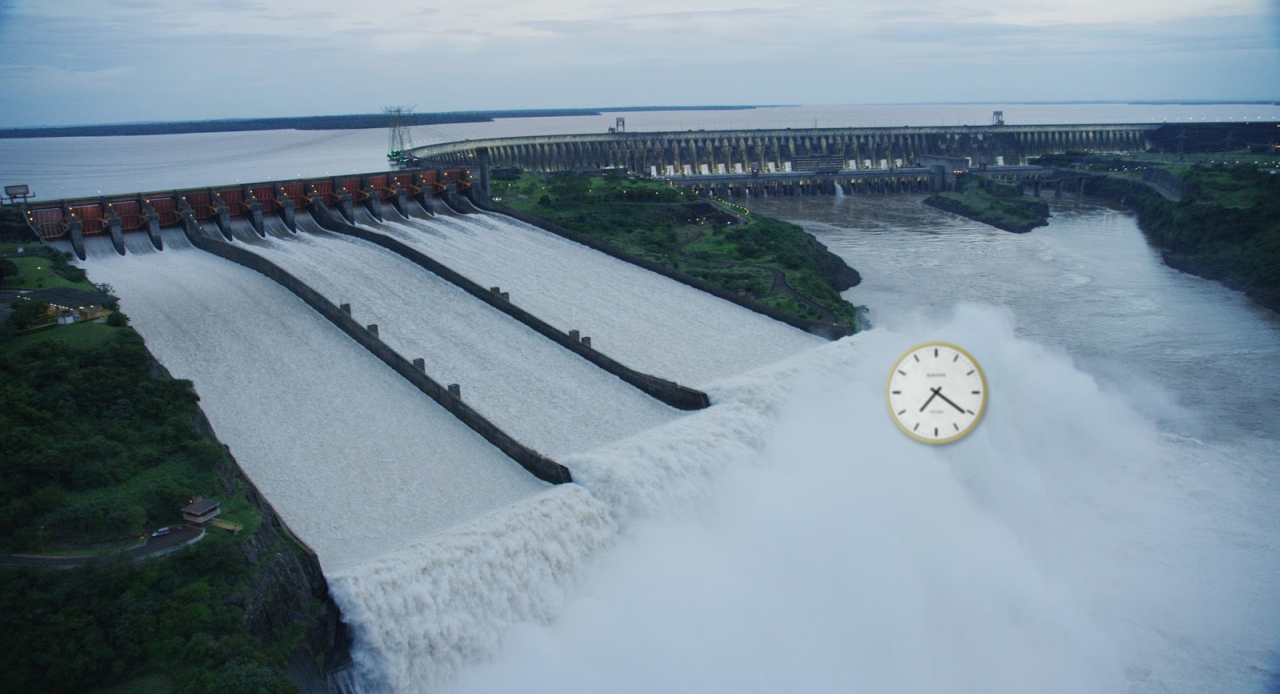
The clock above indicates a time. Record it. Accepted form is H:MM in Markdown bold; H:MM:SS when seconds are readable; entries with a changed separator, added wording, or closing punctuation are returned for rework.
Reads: **7:21**
